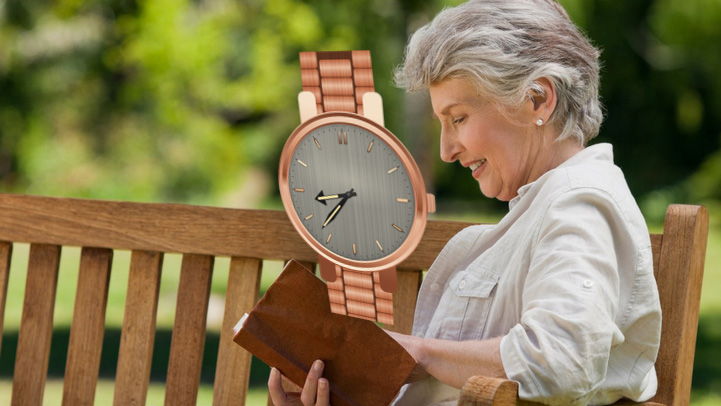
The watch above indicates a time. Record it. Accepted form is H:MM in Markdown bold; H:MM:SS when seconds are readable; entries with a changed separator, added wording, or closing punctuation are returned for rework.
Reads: **8:37**
